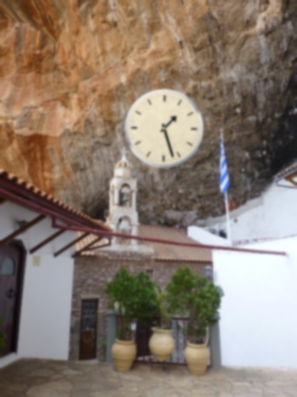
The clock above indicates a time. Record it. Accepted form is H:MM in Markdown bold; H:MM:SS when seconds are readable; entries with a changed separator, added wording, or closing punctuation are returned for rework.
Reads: **1:27**
